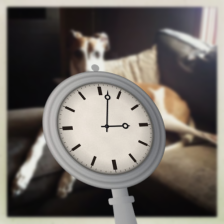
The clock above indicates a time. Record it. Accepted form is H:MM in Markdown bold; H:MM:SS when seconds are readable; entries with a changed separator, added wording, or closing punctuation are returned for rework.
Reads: **3:02**
